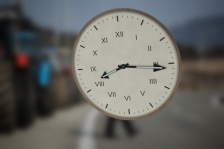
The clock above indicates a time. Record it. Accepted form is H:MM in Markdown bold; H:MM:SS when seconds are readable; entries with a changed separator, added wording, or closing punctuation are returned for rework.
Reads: **8:16**
